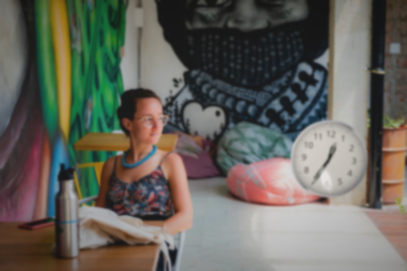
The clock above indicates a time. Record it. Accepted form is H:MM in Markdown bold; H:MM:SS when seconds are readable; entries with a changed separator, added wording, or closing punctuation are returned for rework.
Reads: **12:35**
